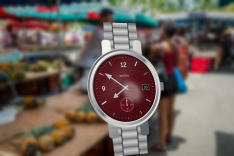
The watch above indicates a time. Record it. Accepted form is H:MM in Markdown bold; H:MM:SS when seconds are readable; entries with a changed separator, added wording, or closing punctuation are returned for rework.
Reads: **7:51**
